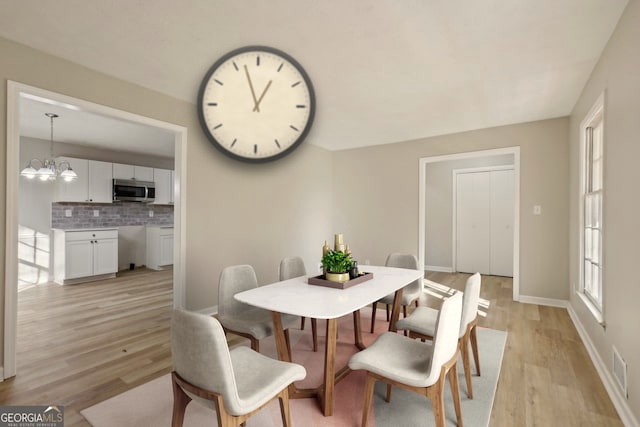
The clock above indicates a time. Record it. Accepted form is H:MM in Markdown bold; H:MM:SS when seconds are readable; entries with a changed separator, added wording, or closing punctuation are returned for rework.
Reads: **12:57**
